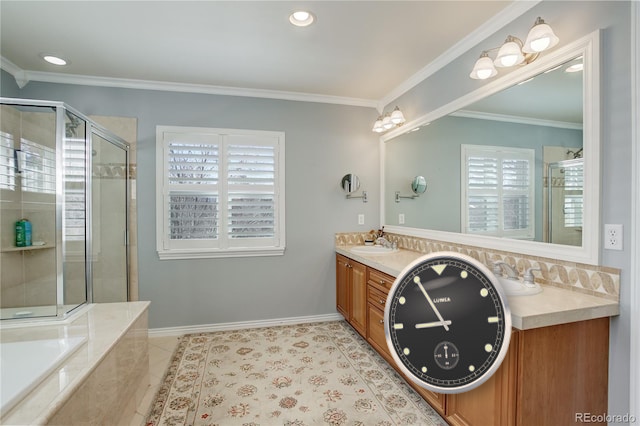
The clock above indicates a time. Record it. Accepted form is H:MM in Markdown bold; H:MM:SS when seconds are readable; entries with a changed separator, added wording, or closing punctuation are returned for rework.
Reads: **8:55**
